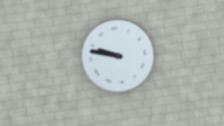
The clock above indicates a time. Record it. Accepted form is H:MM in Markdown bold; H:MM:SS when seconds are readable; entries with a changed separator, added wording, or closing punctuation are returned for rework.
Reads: **9:48**
